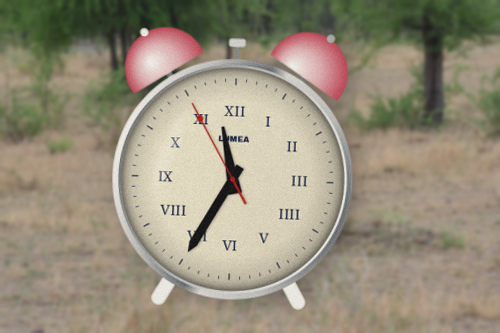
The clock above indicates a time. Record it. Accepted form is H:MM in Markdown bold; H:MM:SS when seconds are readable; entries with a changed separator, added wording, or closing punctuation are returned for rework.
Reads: **11:34:55**
